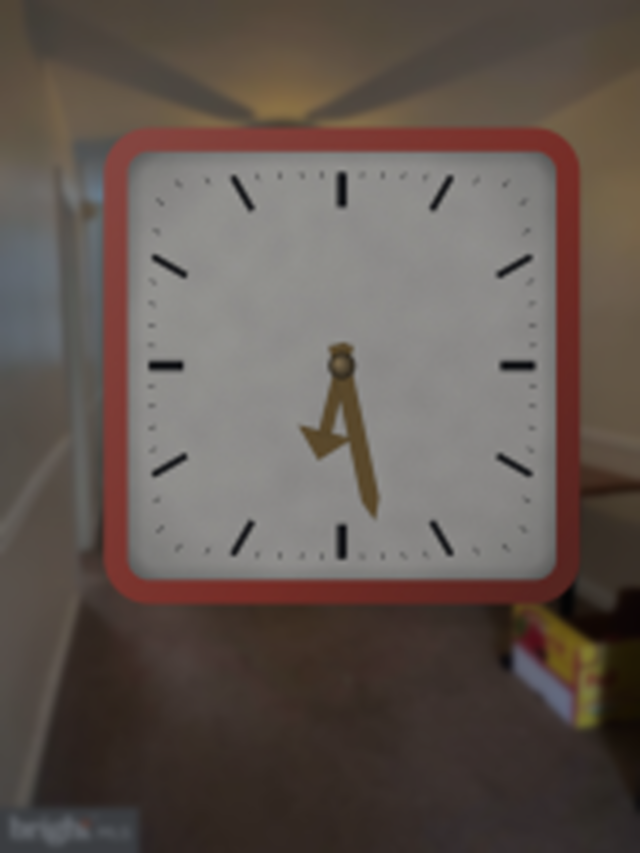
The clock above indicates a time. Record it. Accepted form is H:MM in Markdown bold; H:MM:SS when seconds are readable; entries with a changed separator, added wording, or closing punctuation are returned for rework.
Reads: **6:28**
